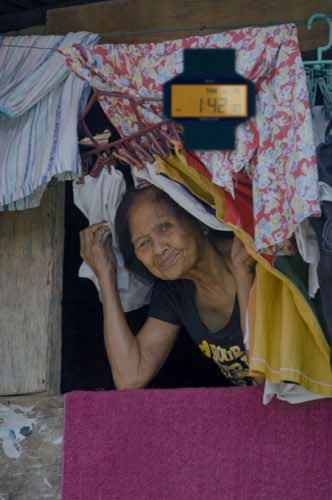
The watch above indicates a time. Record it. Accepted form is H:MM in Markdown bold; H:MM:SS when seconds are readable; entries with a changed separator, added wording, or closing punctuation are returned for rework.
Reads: **1:42**
